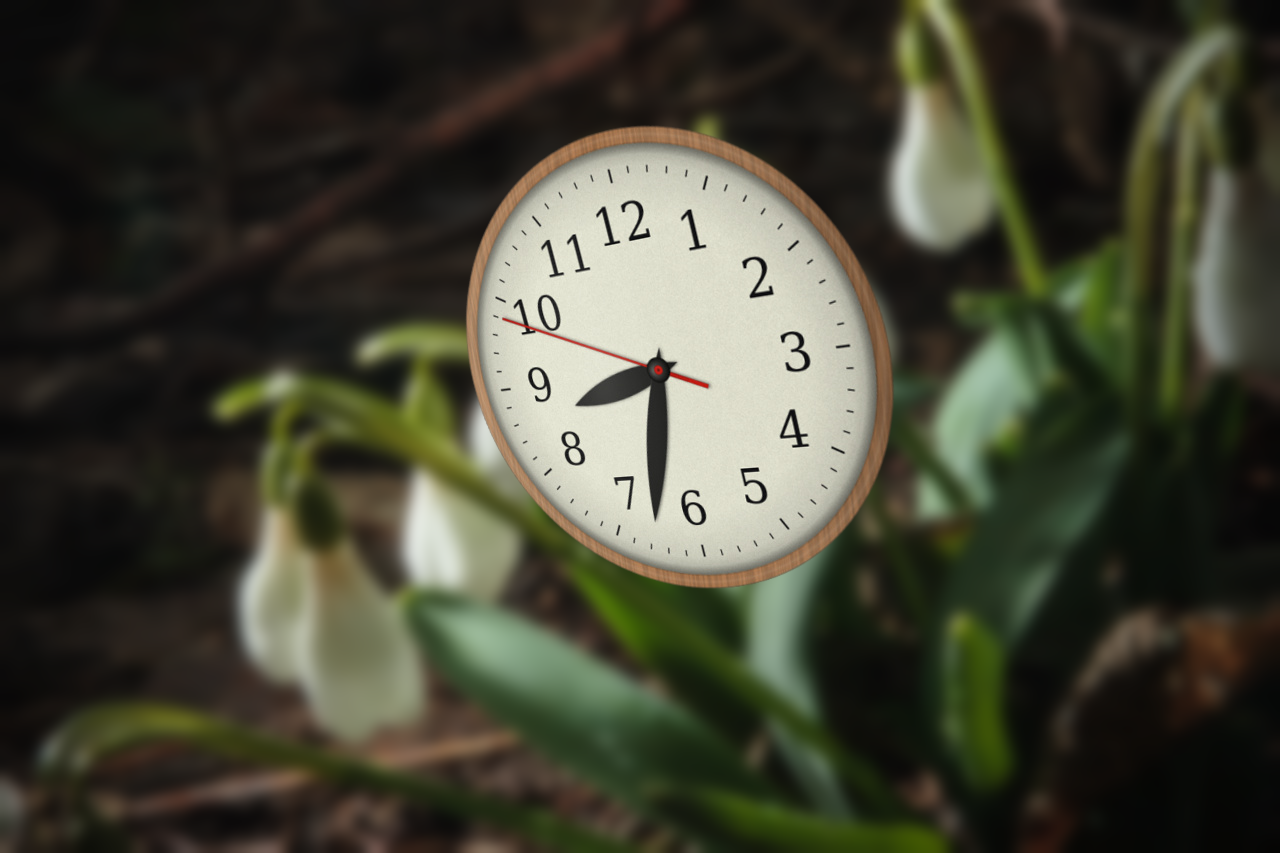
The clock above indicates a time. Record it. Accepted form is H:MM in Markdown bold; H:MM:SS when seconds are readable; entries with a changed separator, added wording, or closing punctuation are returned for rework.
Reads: **8:32:49**
